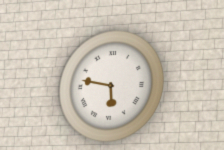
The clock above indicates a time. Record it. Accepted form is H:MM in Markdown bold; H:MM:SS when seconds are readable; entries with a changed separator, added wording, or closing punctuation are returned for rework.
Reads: **5:47**
